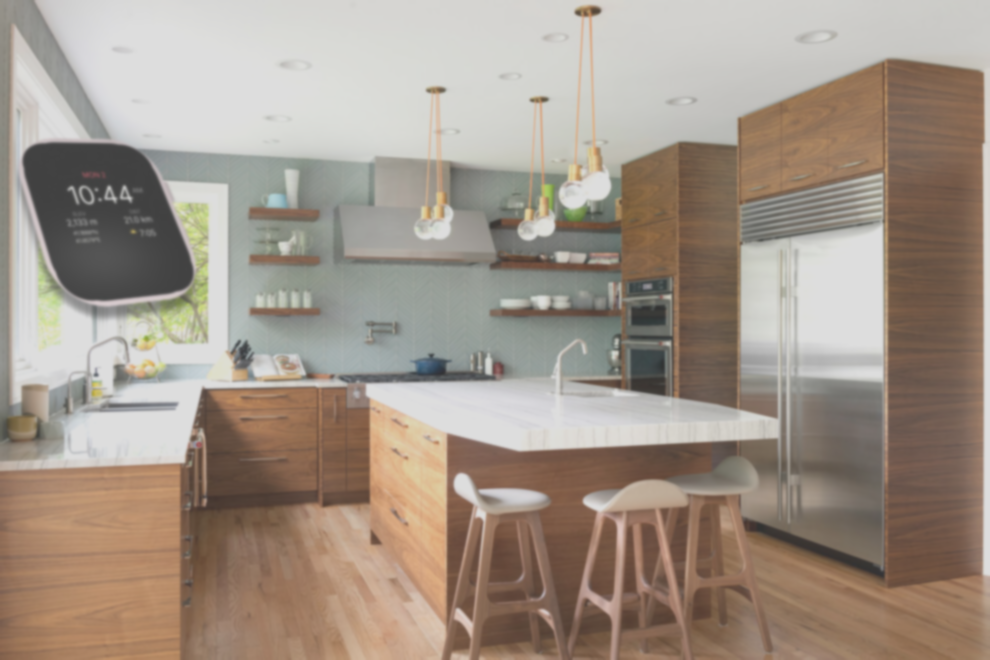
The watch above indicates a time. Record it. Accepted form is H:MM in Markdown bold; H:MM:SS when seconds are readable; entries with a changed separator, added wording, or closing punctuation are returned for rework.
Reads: **10:44**
